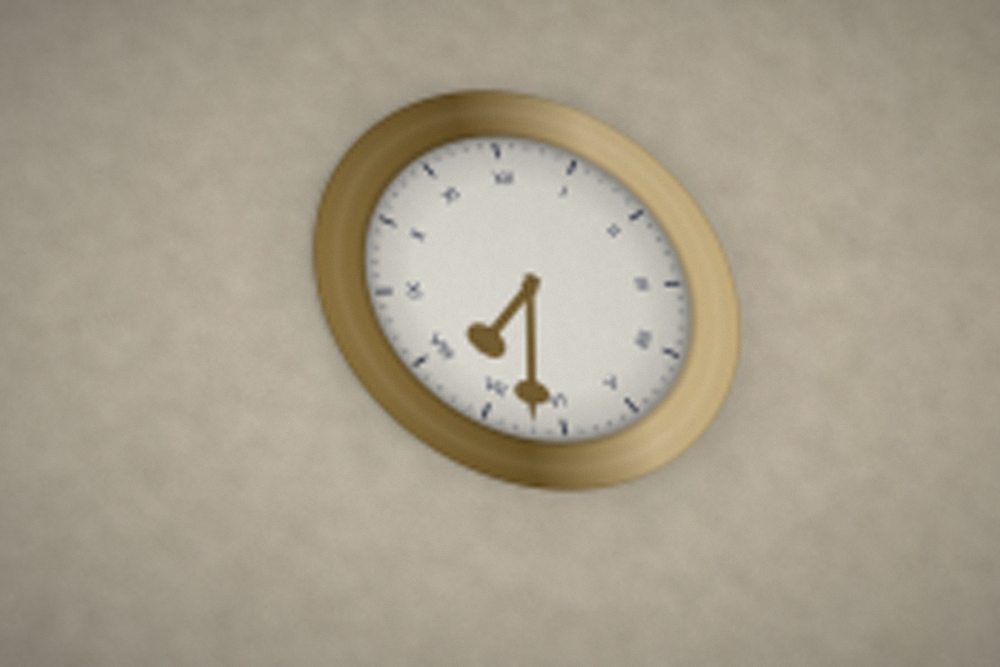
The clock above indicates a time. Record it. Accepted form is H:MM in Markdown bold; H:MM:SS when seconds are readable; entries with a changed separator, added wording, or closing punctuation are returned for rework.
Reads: **7:32**
